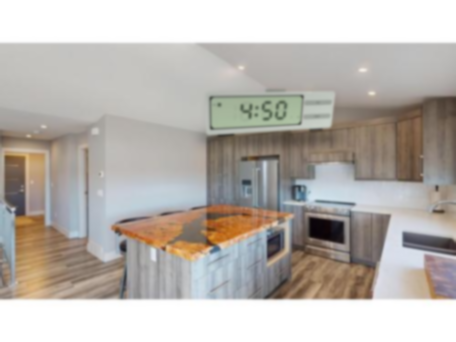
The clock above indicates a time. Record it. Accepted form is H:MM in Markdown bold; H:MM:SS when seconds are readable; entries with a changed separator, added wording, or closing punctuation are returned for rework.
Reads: **4:50**
